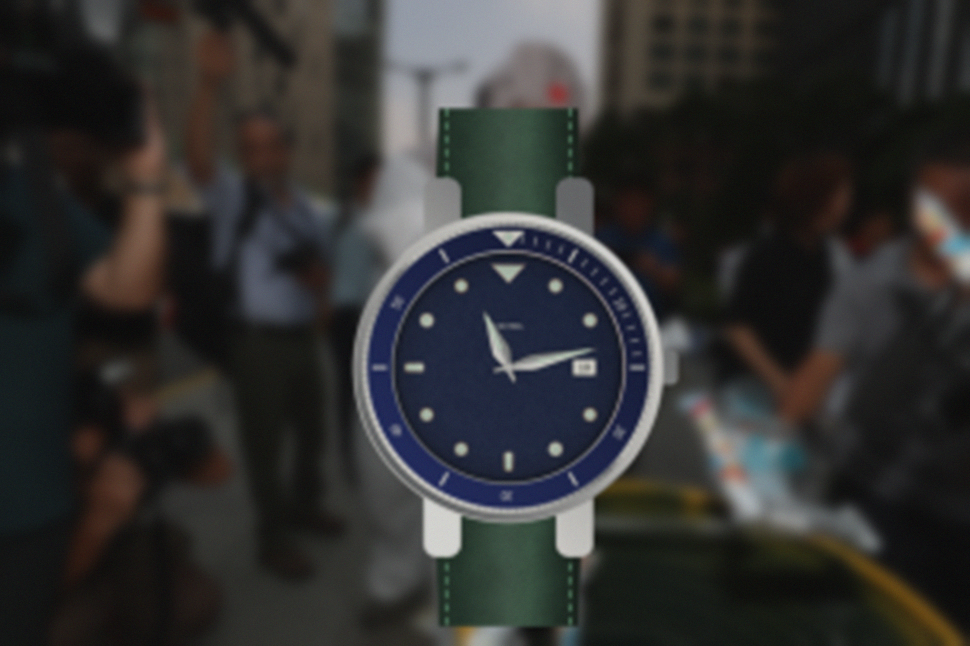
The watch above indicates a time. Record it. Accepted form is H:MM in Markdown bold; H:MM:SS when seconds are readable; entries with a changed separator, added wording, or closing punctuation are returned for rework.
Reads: **11:13**
